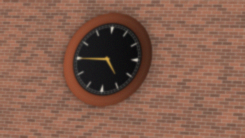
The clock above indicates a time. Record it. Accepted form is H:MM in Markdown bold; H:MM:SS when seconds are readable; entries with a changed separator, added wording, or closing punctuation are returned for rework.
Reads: **4:45**
